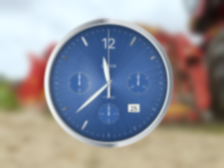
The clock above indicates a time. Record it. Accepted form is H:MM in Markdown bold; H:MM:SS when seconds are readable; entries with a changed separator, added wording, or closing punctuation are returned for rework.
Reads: **11:38**
